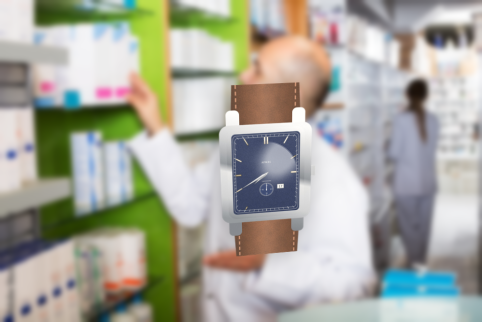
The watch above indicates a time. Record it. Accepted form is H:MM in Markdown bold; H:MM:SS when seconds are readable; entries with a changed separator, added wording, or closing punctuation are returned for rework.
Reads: **7:40**
